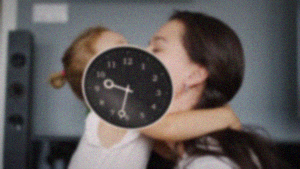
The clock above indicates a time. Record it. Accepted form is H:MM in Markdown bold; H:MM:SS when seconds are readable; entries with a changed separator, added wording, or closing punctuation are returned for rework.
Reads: **9:32**
